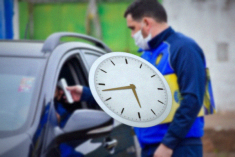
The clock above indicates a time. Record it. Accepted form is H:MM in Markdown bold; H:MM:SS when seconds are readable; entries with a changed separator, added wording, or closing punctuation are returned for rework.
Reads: **5:43**
